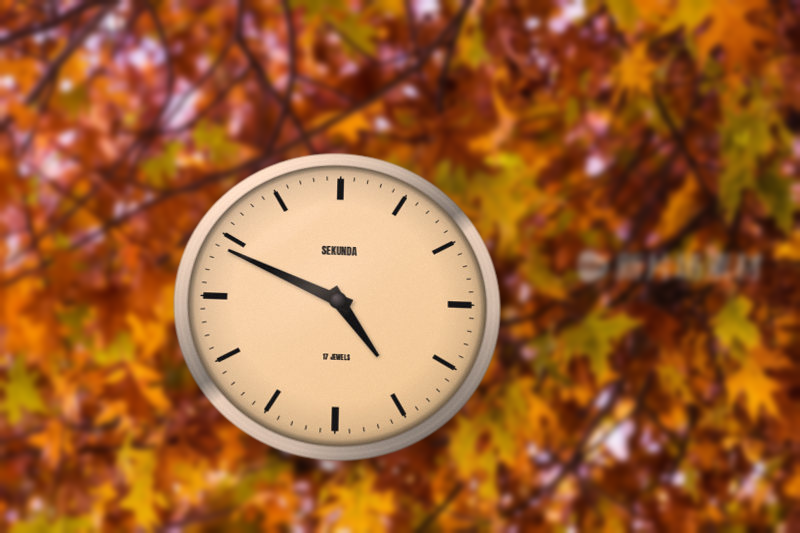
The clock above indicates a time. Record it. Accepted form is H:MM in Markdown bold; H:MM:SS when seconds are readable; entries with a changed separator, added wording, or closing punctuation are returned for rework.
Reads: **4:49**
